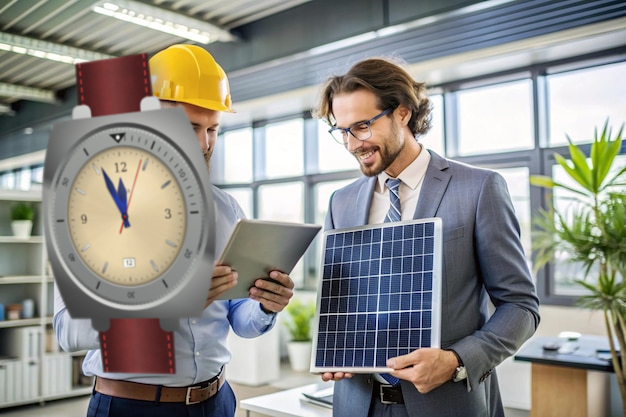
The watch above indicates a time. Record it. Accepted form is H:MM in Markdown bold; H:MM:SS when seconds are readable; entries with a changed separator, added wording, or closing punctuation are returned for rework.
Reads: **11:56:04**
